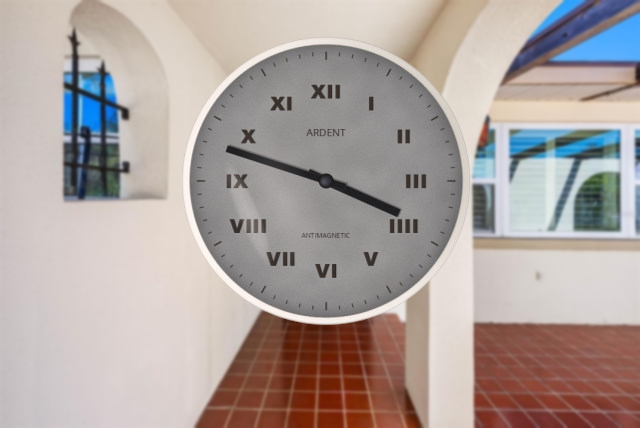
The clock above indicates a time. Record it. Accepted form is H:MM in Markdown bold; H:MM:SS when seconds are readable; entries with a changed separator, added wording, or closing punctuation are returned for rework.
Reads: **3:48**
